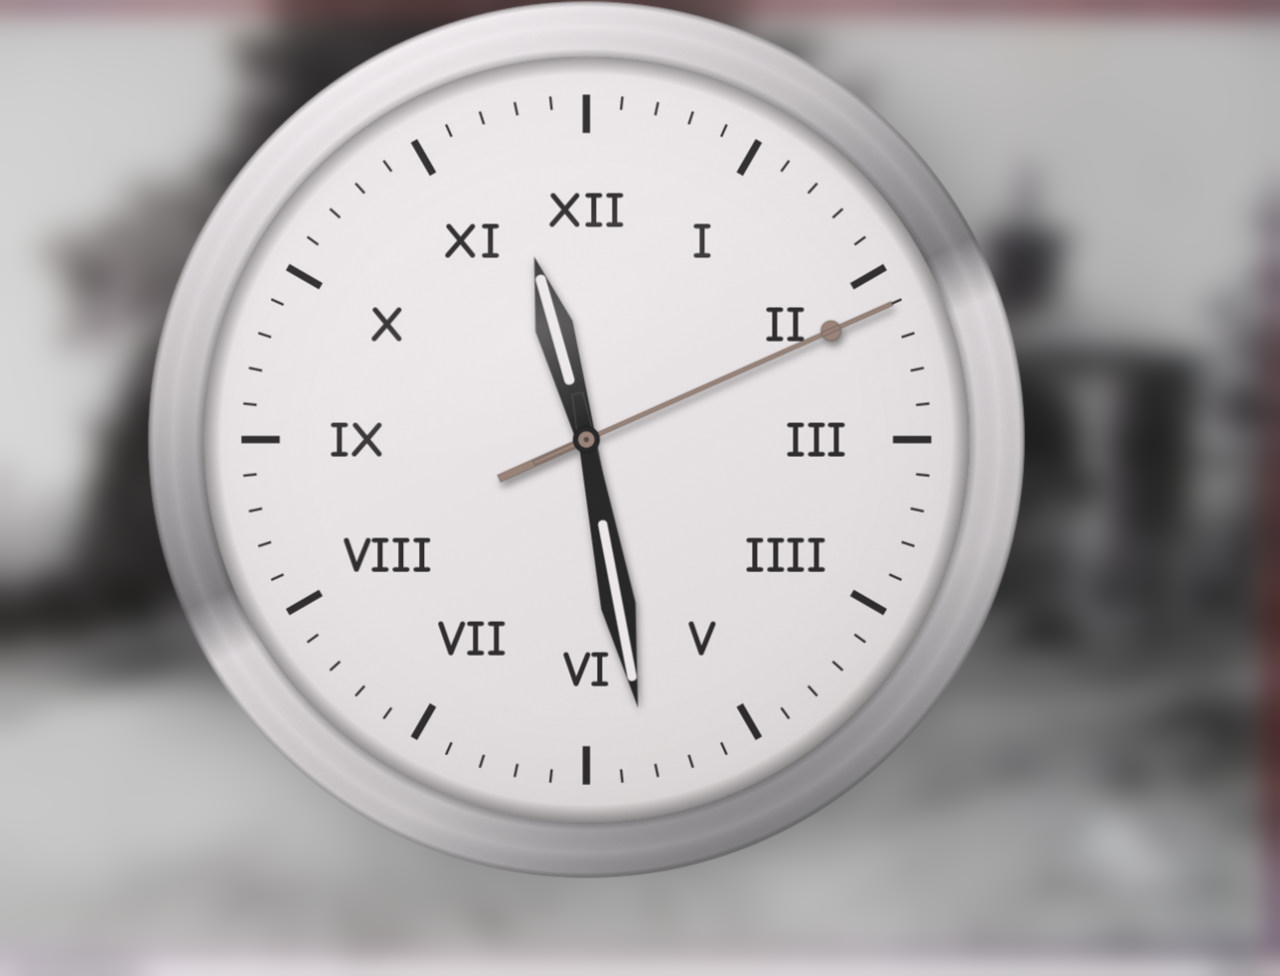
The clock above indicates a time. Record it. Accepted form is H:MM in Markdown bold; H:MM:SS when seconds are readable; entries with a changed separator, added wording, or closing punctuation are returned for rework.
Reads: **11:28:11**
